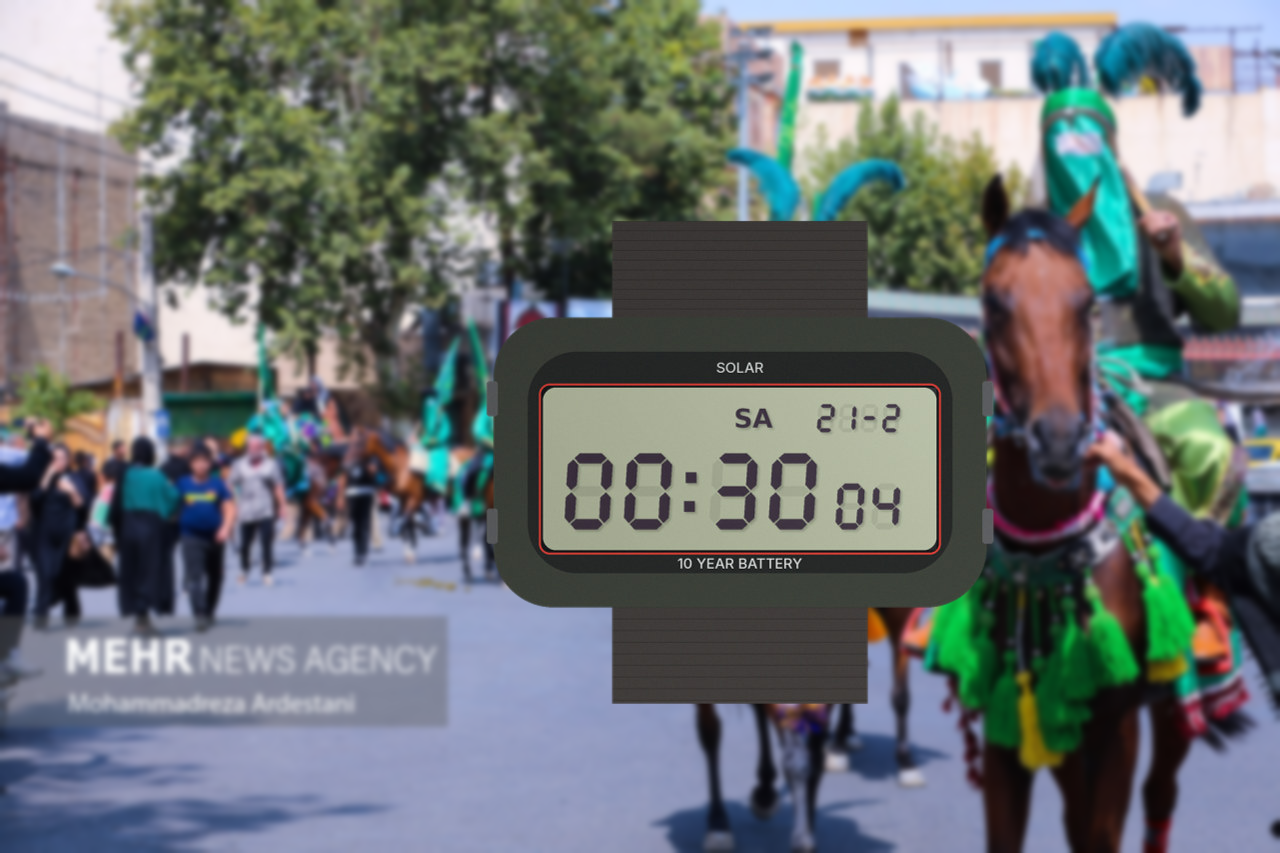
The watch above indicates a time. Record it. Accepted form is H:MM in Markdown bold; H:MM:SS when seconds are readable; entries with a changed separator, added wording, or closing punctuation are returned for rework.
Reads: **0:30:04**
